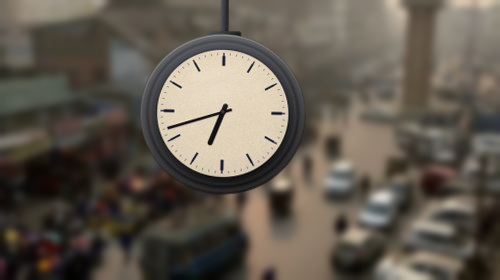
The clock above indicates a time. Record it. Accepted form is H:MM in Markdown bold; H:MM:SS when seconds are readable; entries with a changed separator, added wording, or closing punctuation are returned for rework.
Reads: **6:42**
